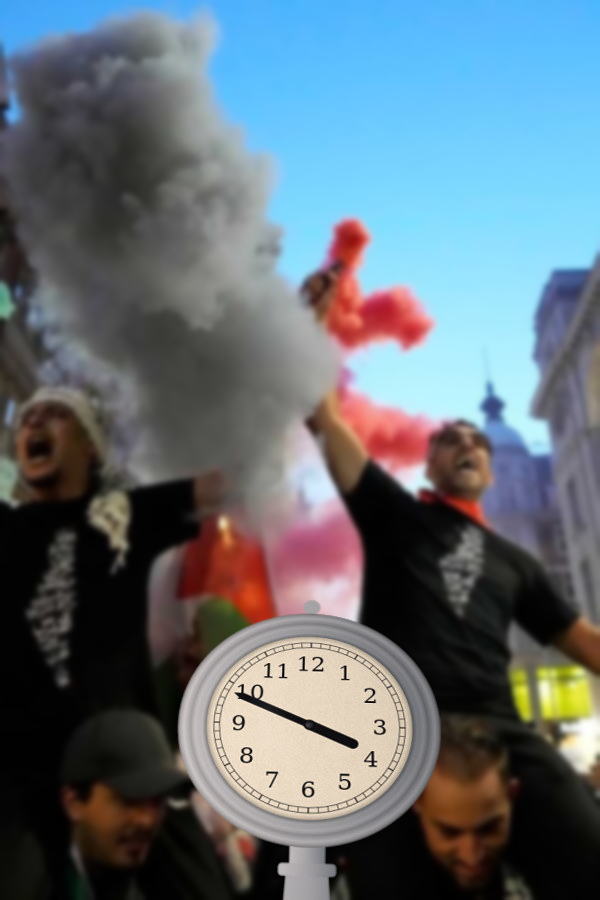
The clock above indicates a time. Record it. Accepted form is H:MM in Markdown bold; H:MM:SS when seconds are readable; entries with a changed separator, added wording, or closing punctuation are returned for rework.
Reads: **3:49**
